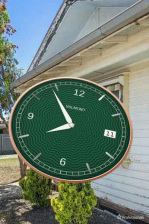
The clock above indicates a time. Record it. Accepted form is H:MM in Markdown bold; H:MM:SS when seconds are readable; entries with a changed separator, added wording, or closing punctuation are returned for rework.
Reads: **7:54**
